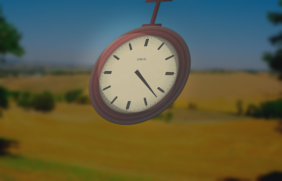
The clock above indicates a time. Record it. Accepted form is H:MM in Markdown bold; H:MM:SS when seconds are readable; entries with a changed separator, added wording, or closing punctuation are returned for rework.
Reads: **4:22**
